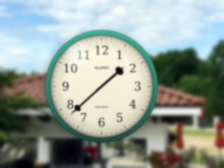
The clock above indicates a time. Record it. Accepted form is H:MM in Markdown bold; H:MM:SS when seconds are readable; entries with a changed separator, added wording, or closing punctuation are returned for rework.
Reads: **1:38**
